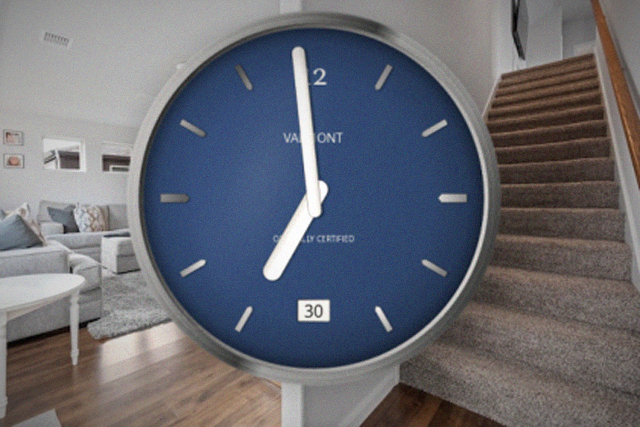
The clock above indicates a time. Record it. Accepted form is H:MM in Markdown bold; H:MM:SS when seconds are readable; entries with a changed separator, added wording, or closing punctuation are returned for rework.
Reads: **6:59**
